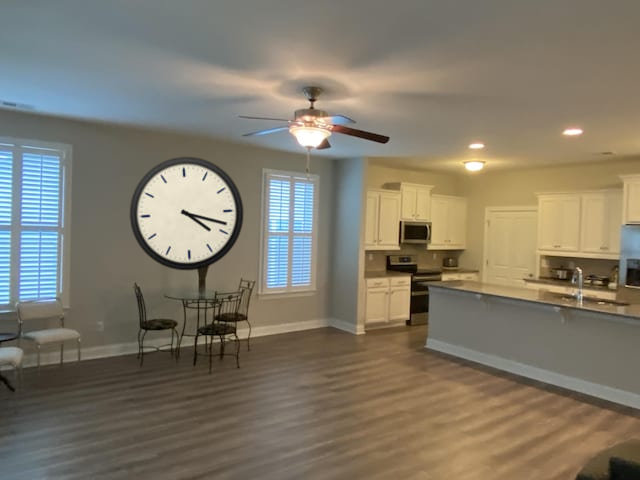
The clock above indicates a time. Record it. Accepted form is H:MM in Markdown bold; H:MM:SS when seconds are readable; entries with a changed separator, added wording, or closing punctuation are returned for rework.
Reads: **4:18**
